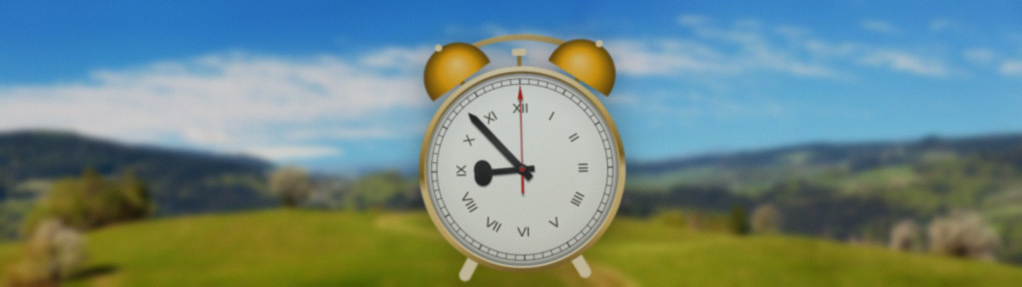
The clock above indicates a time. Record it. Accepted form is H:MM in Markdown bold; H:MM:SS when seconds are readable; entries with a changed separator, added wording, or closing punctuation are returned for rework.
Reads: **8:53:00**
